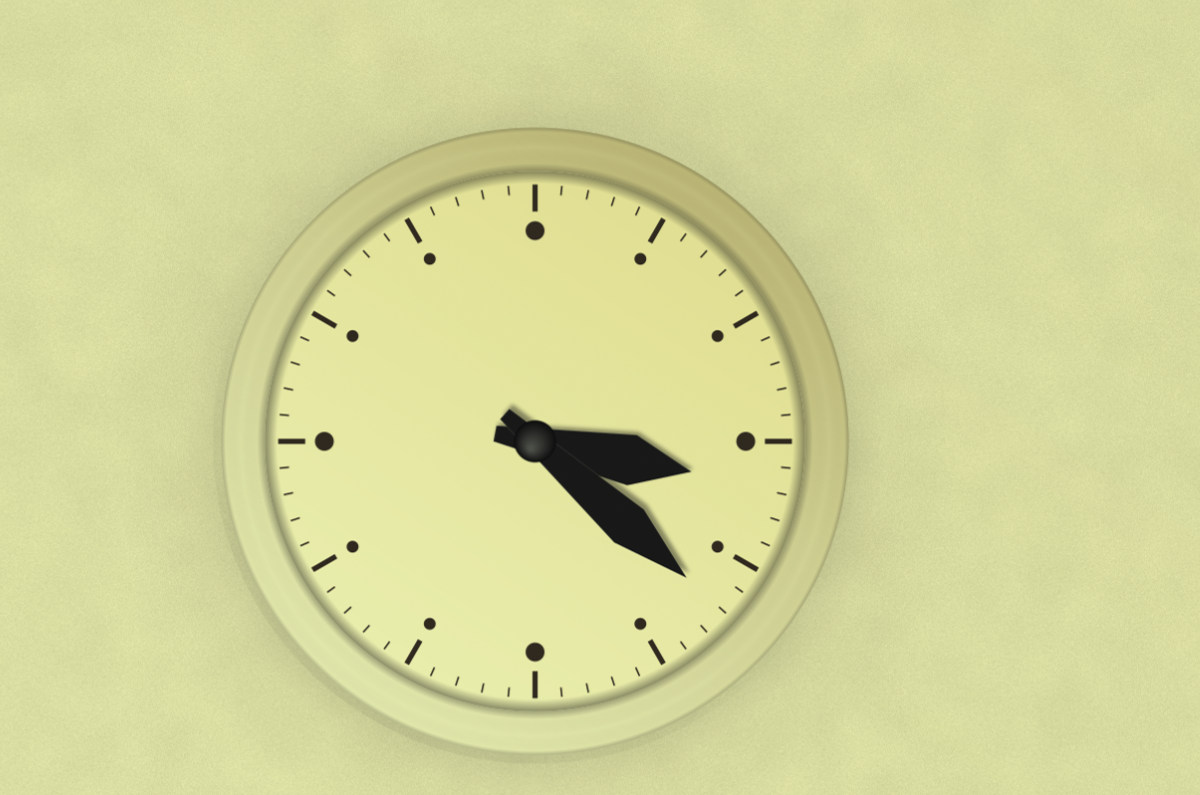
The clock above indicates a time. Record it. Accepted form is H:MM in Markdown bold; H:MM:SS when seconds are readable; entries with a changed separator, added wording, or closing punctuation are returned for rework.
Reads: **3:22**
